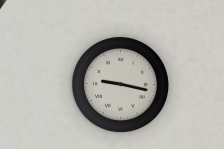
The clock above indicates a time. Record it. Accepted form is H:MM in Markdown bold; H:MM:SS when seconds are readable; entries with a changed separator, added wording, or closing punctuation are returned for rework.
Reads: **9:17**
